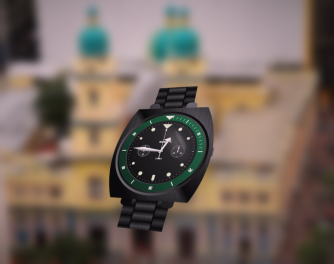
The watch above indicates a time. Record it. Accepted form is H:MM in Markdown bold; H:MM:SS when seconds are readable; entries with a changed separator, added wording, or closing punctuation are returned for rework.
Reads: **12:46**
